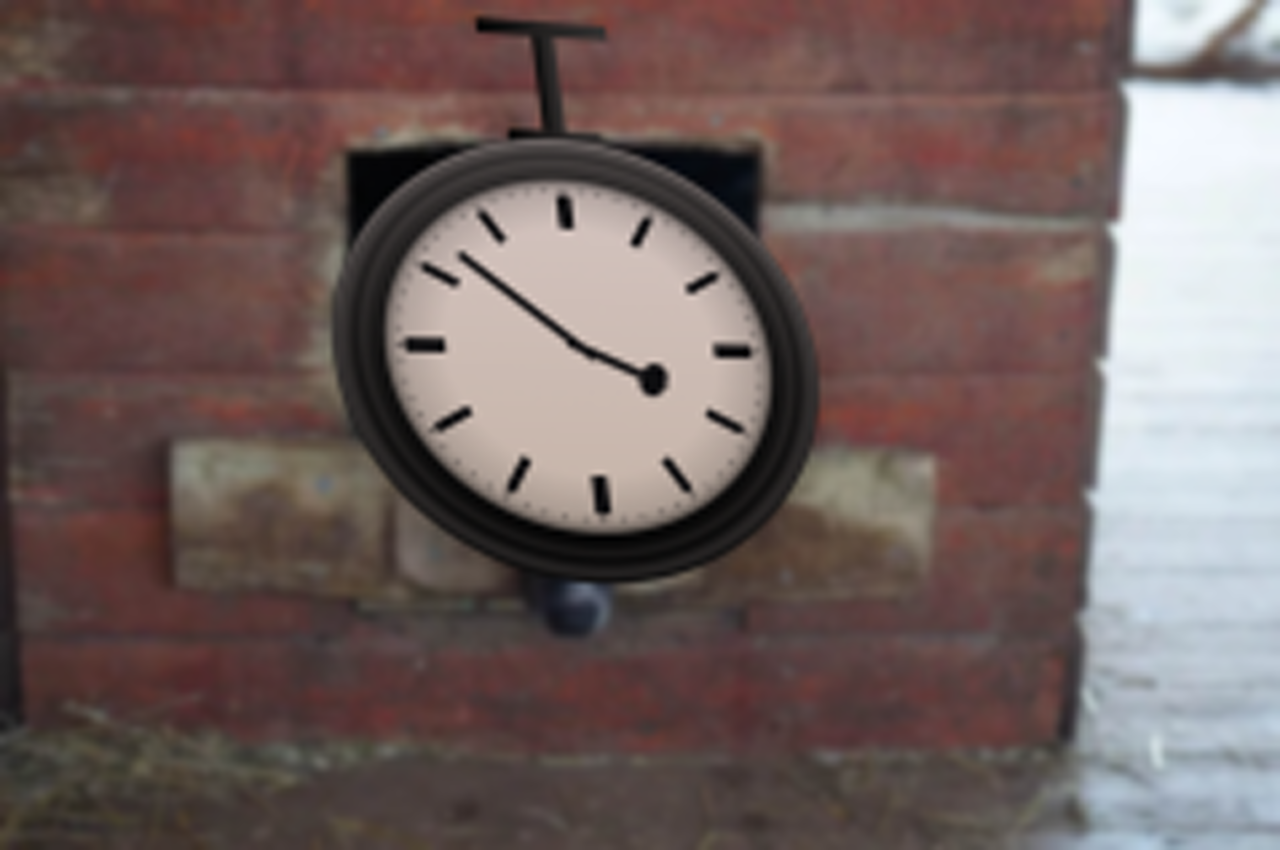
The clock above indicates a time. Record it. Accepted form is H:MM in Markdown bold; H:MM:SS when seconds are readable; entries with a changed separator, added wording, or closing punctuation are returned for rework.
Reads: **3:52**
